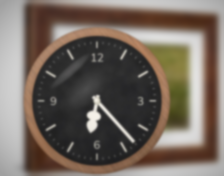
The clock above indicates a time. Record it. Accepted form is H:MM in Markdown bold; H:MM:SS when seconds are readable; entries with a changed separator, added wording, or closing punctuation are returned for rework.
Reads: **6:23**
